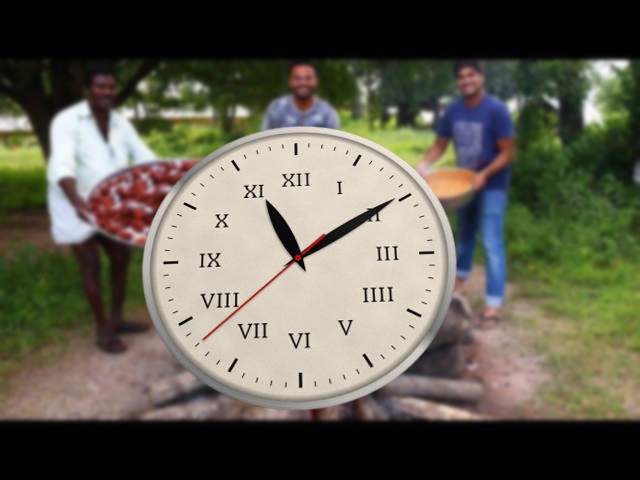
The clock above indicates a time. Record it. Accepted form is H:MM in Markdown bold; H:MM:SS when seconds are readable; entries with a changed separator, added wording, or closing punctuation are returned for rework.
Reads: **11:09:38**
